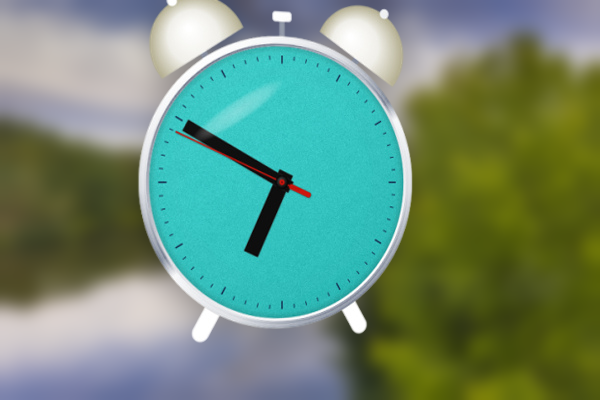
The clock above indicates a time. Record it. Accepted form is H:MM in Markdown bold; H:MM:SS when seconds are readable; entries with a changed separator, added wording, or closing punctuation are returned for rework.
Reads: **6:49:49**
